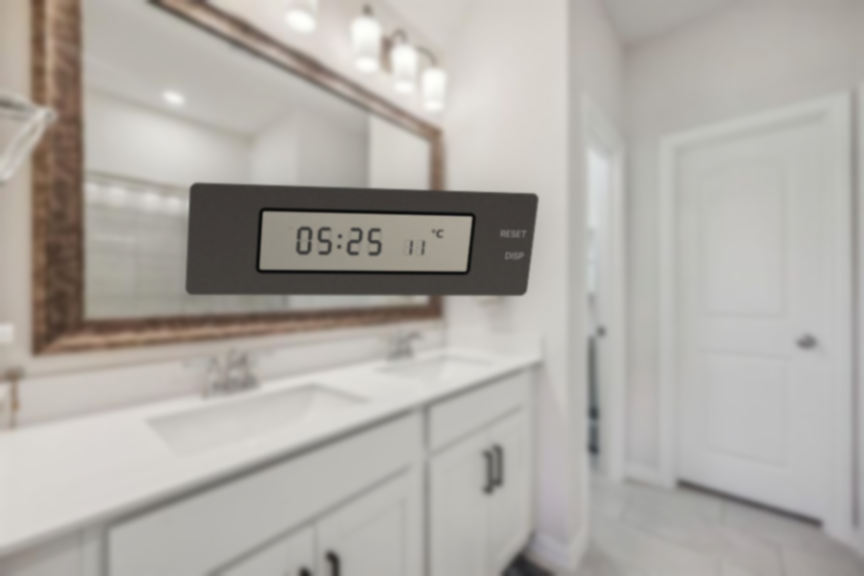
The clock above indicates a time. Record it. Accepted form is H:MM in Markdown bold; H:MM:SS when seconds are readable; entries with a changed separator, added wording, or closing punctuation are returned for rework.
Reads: **5:25**
